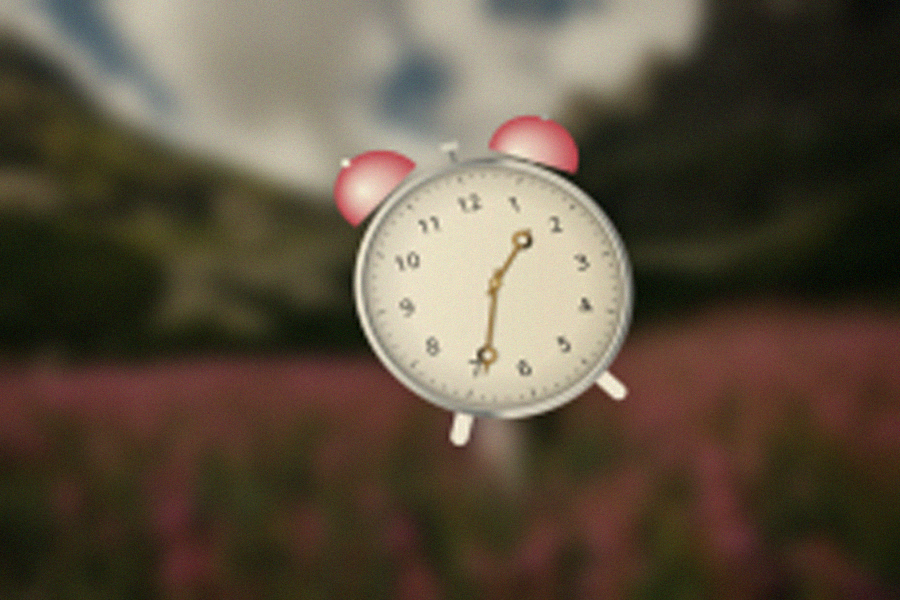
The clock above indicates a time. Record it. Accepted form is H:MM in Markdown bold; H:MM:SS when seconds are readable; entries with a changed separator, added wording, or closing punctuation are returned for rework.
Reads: **1:34**
